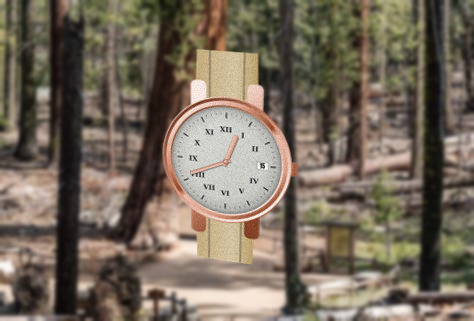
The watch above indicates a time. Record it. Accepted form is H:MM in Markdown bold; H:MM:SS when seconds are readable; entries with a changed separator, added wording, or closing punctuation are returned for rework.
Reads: **12:41**
